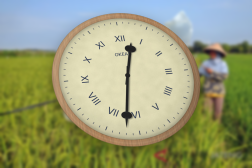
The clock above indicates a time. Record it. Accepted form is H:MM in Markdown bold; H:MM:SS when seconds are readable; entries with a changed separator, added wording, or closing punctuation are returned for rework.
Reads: **12:32**
